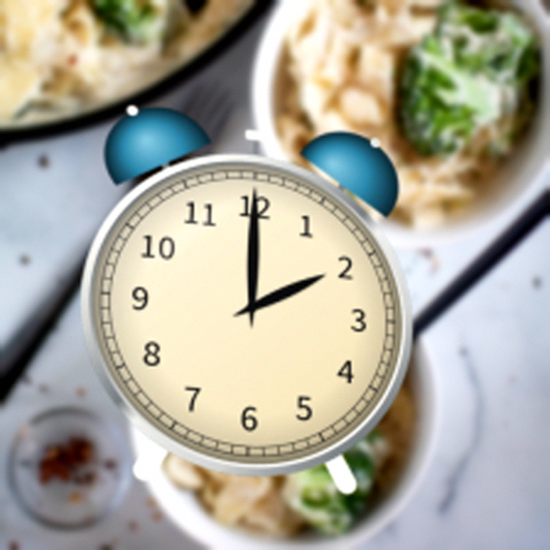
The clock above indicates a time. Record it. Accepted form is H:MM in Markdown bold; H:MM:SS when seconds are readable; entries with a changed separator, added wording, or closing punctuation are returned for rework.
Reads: **2:00**
